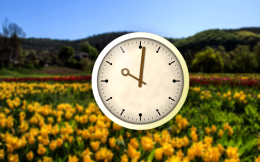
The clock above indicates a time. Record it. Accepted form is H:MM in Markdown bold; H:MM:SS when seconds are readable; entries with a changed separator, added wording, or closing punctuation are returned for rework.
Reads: **10:01**
